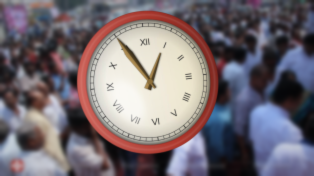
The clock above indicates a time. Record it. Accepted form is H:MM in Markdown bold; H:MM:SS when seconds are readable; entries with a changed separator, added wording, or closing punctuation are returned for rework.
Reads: **12:55**
